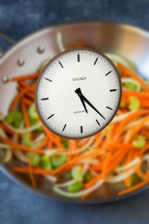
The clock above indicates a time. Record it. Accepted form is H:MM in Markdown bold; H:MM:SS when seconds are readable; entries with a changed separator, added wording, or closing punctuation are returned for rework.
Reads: **5:23**
